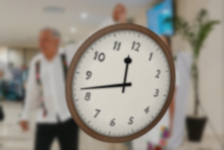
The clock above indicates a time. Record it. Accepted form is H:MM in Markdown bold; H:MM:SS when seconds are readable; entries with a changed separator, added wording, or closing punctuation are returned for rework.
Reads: **11:42**
